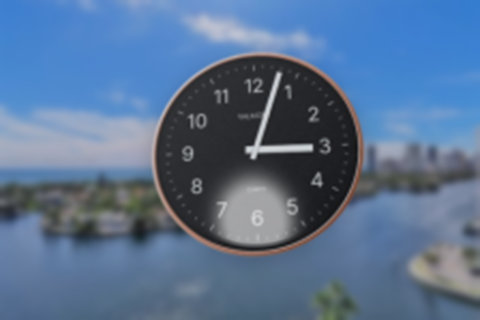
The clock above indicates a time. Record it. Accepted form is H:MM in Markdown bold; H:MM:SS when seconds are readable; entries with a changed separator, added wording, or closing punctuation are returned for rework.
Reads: **3:03**
